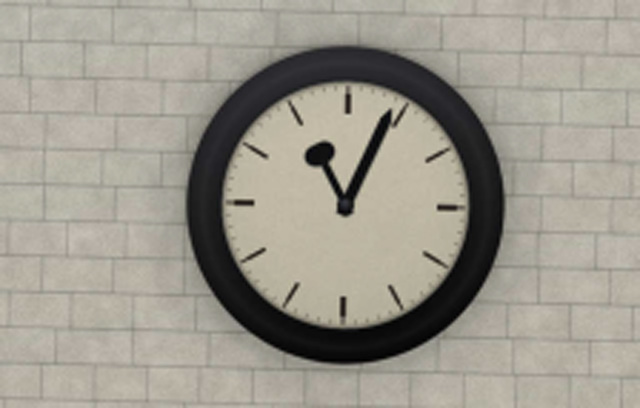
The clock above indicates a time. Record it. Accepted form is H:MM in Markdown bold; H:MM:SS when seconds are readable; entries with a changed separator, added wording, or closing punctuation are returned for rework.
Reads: **11:04**
